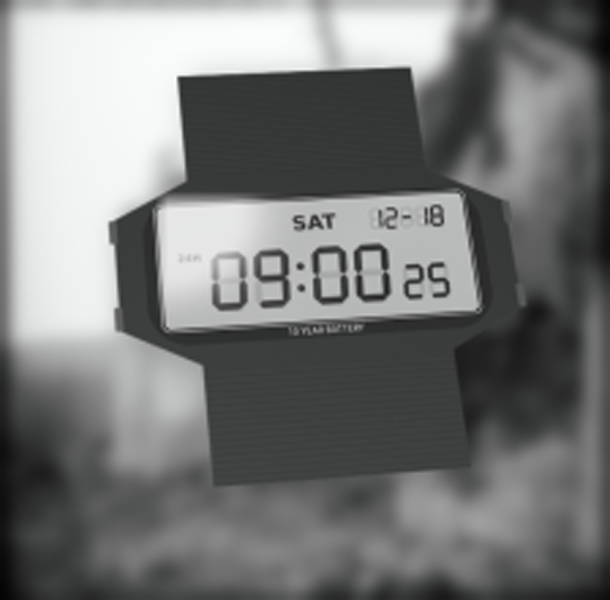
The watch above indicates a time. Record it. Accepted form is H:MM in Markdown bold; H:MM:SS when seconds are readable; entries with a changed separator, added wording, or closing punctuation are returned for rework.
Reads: **9:00:25**
